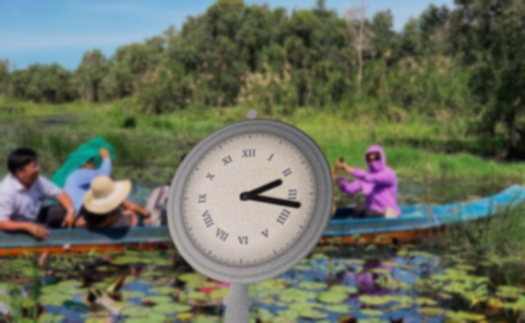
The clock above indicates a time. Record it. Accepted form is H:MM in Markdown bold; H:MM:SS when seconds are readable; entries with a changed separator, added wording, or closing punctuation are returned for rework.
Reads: **2:17**
